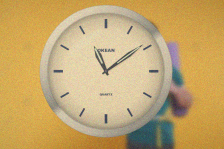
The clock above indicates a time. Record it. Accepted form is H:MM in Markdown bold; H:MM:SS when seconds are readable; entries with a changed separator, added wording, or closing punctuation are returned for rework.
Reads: **11:09**
